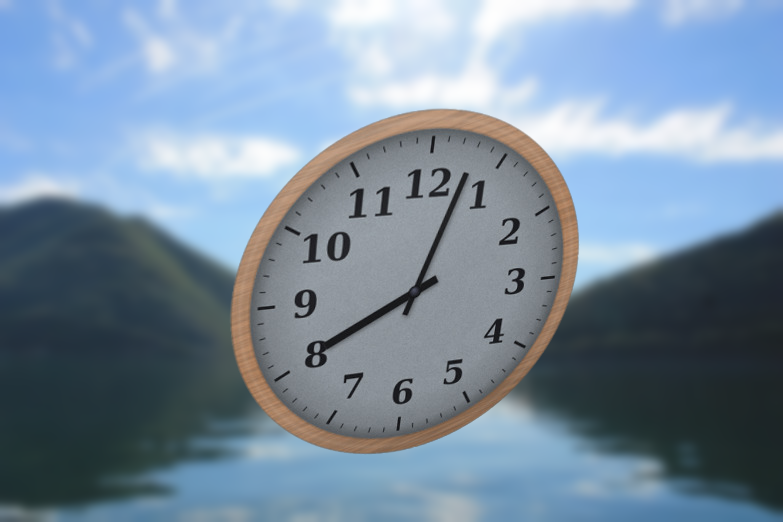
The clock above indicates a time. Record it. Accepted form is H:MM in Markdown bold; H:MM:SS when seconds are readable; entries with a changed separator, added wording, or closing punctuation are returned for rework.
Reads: **8:03**
